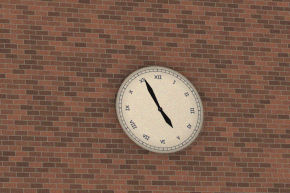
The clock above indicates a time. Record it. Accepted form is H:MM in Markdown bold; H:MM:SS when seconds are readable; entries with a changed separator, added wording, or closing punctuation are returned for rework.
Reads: **4:56**
